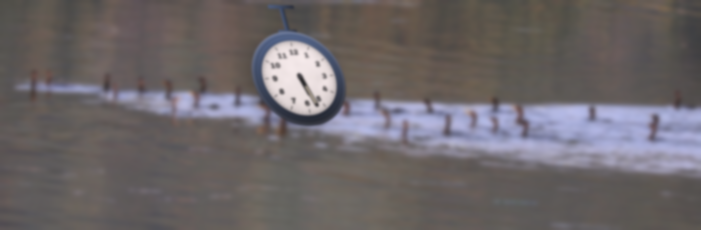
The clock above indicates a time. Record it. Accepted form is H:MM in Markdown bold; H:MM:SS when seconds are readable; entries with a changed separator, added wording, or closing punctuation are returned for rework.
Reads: **5:27**
